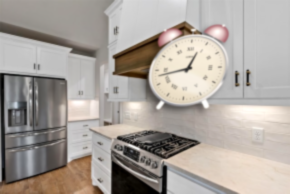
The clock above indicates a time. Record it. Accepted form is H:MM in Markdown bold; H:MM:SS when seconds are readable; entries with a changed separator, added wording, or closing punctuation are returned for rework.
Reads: **12:43**
